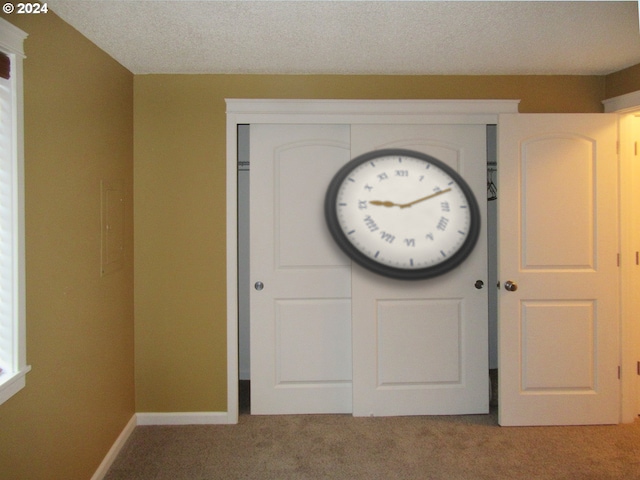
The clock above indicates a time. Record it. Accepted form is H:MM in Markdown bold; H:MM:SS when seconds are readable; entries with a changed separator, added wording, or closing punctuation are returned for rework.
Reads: **9:11**
